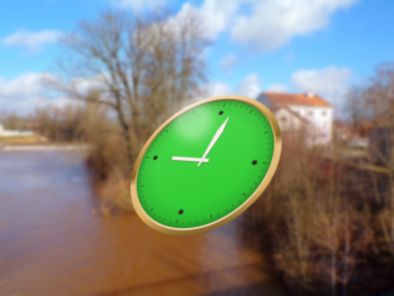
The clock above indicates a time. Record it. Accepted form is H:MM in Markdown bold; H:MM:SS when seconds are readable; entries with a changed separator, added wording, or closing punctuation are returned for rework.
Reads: **9:02**
